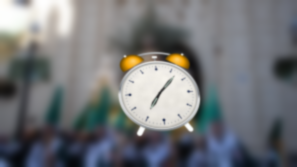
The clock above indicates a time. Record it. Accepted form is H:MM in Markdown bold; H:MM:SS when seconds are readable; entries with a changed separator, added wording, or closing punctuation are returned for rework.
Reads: **7:07**
